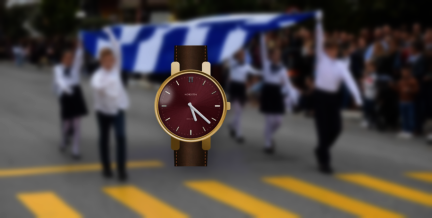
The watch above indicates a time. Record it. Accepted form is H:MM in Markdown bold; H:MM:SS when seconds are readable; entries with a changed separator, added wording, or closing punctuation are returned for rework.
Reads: **5:22**
